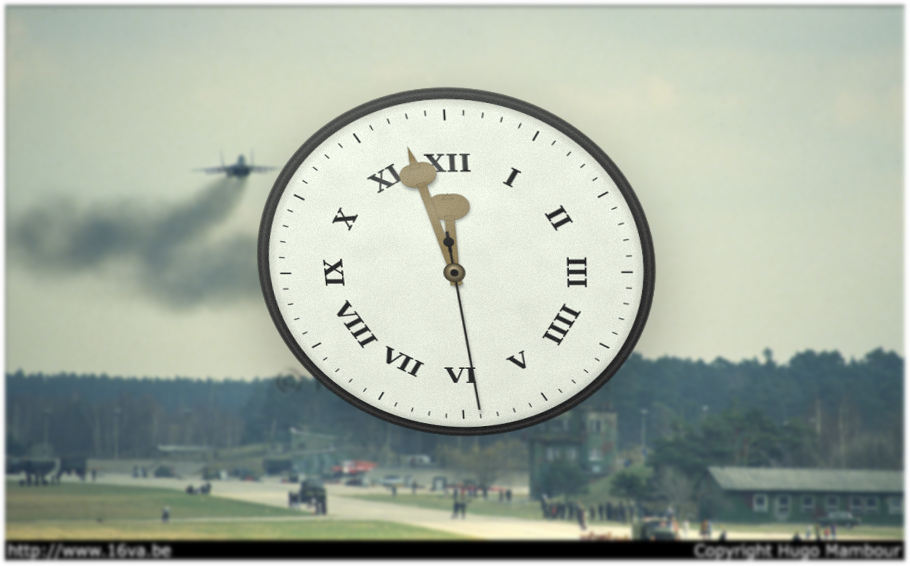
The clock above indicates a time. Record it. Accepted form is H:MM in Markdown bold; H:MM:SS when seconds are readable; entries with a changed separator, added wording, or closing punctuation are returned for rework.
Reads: **11:57:29**
